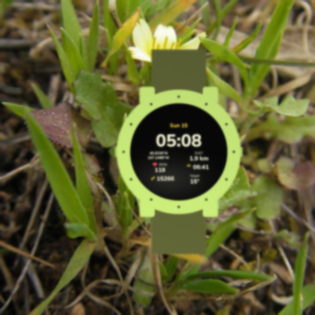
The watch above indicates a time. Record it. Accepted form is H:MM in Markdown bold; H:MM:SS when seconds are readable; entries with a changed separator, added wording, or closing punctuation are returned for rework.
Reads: **5:08**
